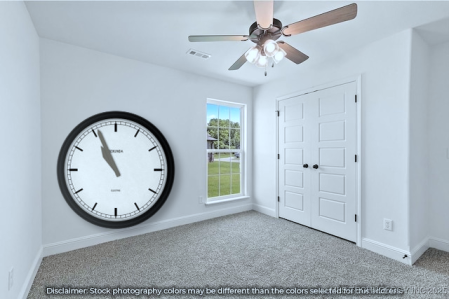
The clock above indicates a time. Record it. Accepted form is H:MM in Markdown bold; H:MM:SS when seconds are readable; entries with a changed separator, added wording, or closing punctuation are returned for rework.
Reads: **10:56**
